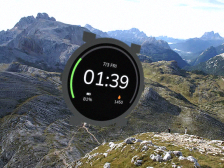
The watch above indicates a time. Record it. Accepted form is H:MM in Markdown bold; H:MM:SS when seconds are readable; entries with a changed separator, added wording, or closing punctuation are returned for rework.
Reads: **1:39**
